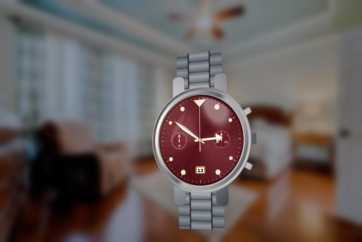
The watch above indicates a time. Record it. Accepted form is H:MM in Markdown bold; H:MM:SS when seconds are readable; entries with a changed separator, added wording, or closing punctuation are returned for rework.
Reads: **2:51**
